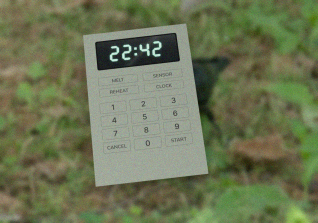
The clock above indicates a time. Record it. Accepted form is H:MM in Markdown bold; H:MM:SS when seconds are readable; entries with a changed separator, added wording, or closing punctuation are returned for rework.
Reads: **22:42**
